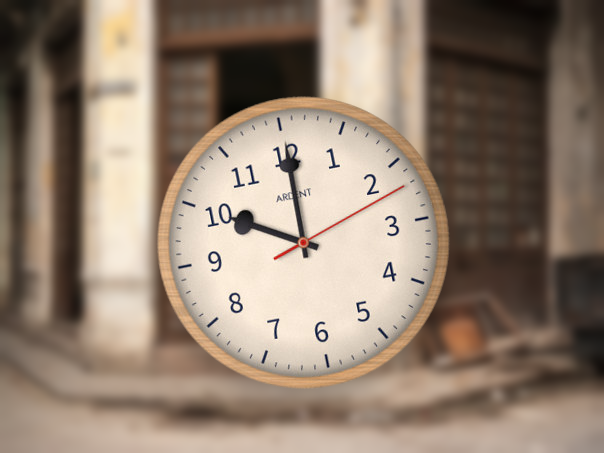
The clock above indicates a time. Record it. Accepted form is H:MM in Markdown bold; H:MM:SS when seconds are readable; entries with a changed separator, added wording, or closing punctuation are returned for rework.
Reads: **10:00:12**
